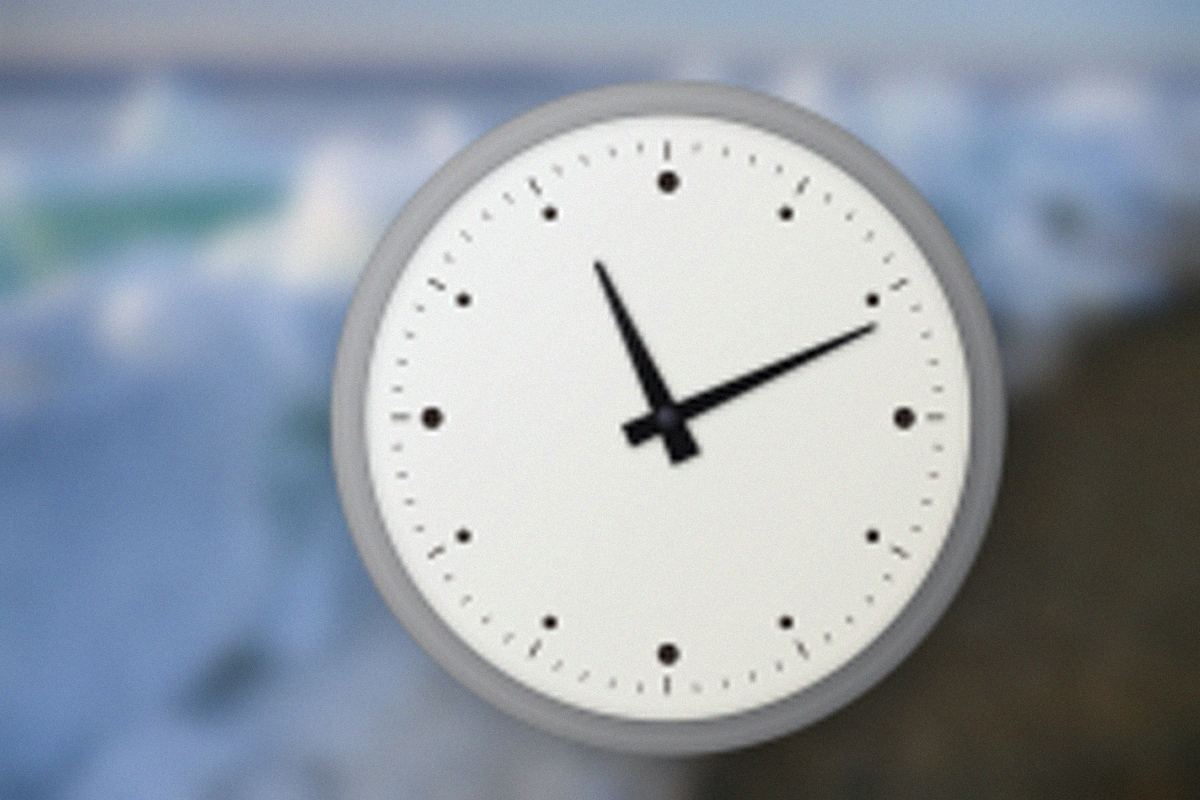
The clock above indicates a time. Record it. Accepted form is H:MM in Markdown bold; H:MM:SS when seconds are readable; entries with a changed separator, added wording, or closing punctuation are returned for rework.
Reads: **11:11**
